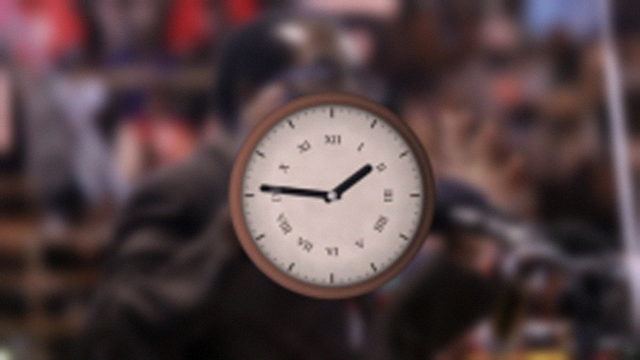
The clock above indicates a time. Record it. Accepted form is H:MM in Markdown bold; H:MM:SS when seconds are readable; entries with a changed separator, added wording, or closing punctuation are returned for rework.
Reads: **1:46**
